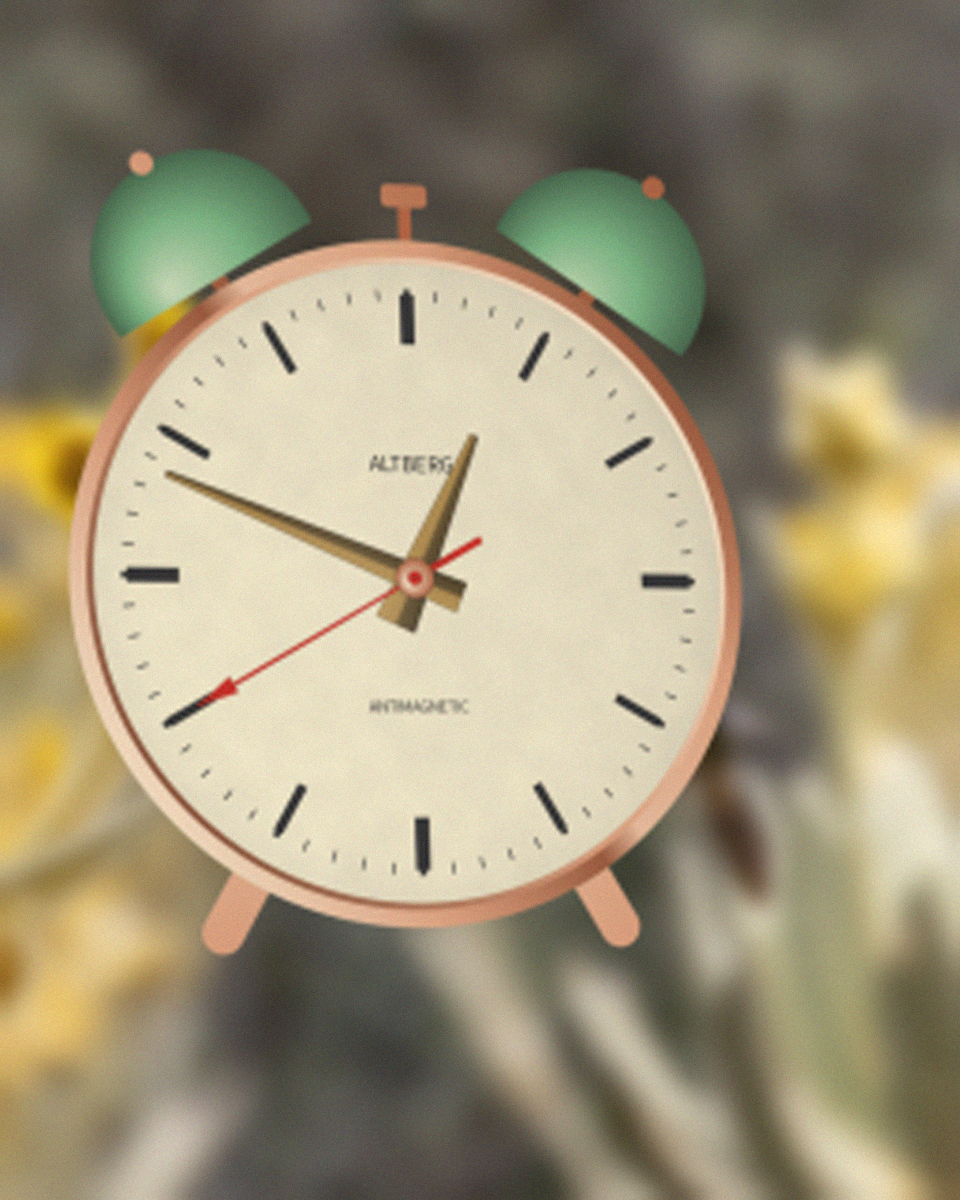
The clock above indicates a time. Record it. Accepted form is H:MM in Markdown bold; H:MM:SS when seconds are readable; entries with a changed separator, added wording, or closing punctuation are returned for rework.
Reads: **12:48:40**
